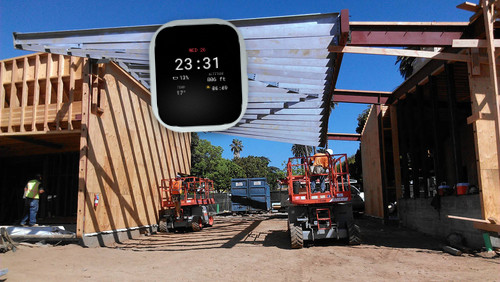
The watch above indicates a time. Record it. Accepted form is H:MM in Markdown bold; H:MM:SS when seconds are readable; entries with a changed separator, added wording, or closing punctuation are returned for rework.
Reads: **23:31**
